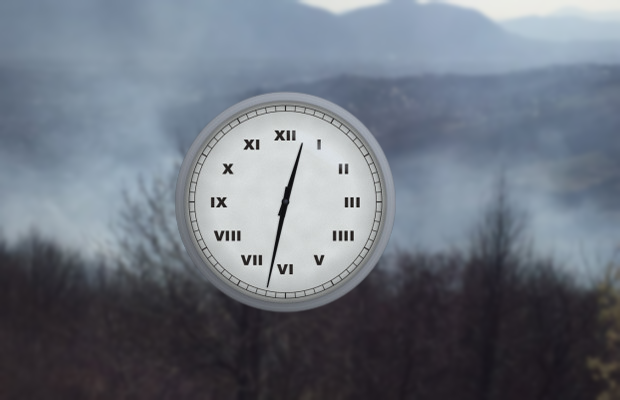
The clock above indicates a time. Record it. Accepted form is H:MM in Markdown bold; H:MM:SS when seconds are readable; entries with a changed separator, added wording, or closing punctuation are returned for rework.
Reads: **12:32**
